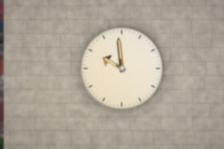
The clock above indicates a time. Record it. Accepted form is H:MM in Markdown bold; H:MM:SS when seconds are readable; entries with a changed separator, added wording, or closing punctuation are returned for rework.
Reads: **9:59**
